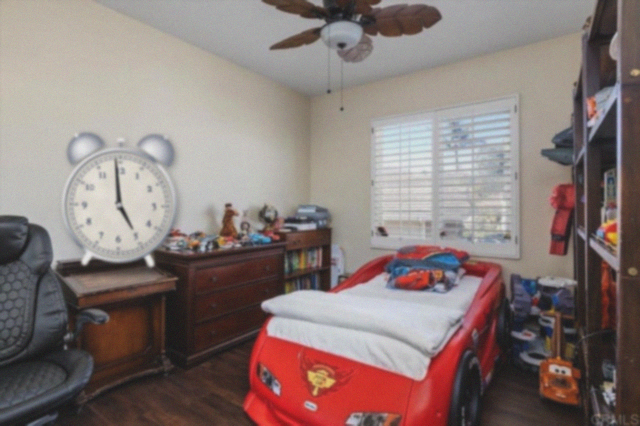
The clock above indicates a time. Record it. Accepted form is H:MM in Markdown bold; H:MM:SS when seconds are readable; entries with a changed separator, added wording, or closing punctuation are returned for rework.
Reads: **4:59**
